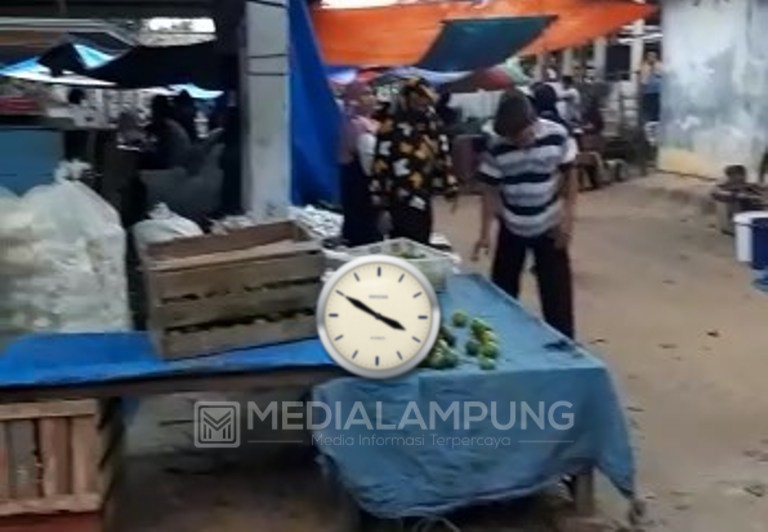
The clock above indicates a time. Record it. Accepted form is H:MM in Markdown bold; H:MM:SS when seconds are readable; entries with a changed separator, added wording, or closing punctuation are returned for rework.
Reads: **3:50**
